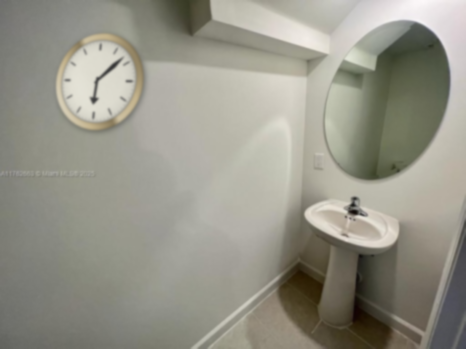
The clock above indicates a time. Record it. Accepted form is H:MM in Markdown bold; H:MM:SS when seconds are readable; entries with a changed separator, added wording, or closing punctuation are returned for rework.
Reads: **6:08**
